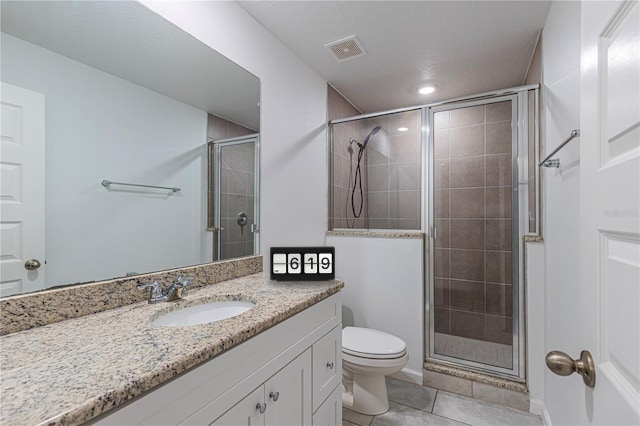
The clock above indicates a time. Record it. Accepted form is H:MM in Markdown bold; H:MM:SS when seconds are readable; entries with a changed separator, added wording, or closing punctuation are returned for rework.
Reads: **6:19**
